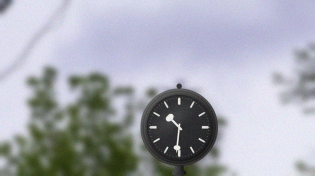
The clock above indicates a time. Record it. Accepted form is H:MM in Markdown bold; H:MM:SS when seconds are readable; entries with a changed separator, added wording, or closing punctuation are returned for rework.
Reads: **10:31**
